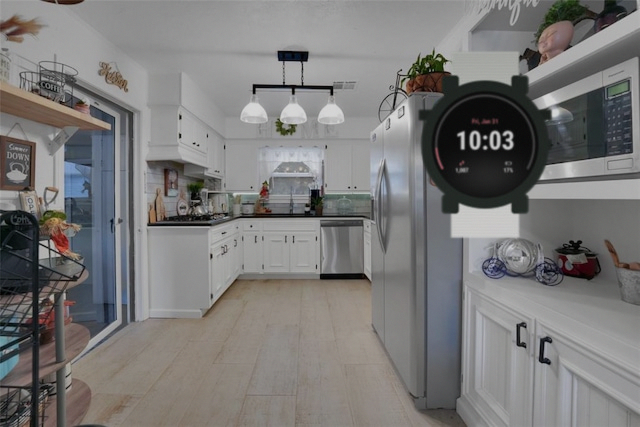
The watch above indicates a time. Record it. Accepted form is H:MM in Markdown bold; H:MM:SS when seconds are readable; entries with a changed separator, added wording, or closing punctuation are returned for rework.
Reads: **10:03**
